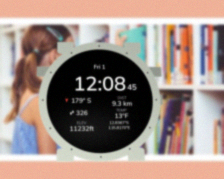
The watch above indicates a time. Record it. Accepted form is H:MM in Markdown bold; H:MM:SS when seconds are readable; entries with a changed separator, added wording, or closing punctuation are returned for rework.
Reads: **12:08**
